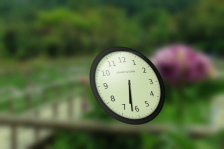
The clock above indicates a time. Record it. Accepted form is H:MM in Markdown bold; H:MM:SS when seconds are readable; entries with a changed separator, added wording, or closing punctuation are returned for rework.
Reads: **6:32**
